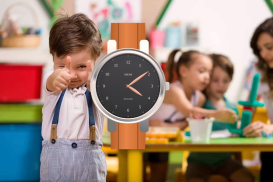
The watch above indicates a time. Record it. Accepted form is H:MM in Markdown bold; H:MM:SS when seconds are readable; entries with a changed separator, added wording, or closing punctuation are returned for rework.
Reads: **4:09**
